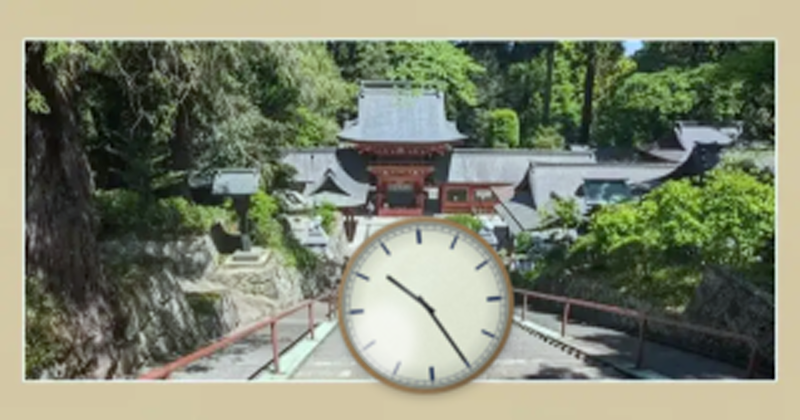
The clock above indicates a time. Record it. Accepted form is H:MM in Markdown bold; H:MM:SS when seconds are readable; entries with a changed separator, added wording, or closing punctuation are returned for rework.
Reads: **10:25**
